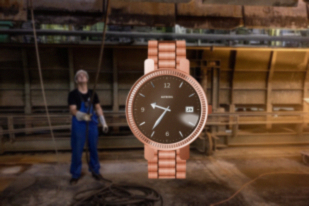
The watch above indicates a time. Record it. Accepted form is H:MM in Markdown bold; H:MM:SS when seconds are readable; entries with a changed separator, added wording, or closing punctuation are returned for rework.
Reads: **9:36**
